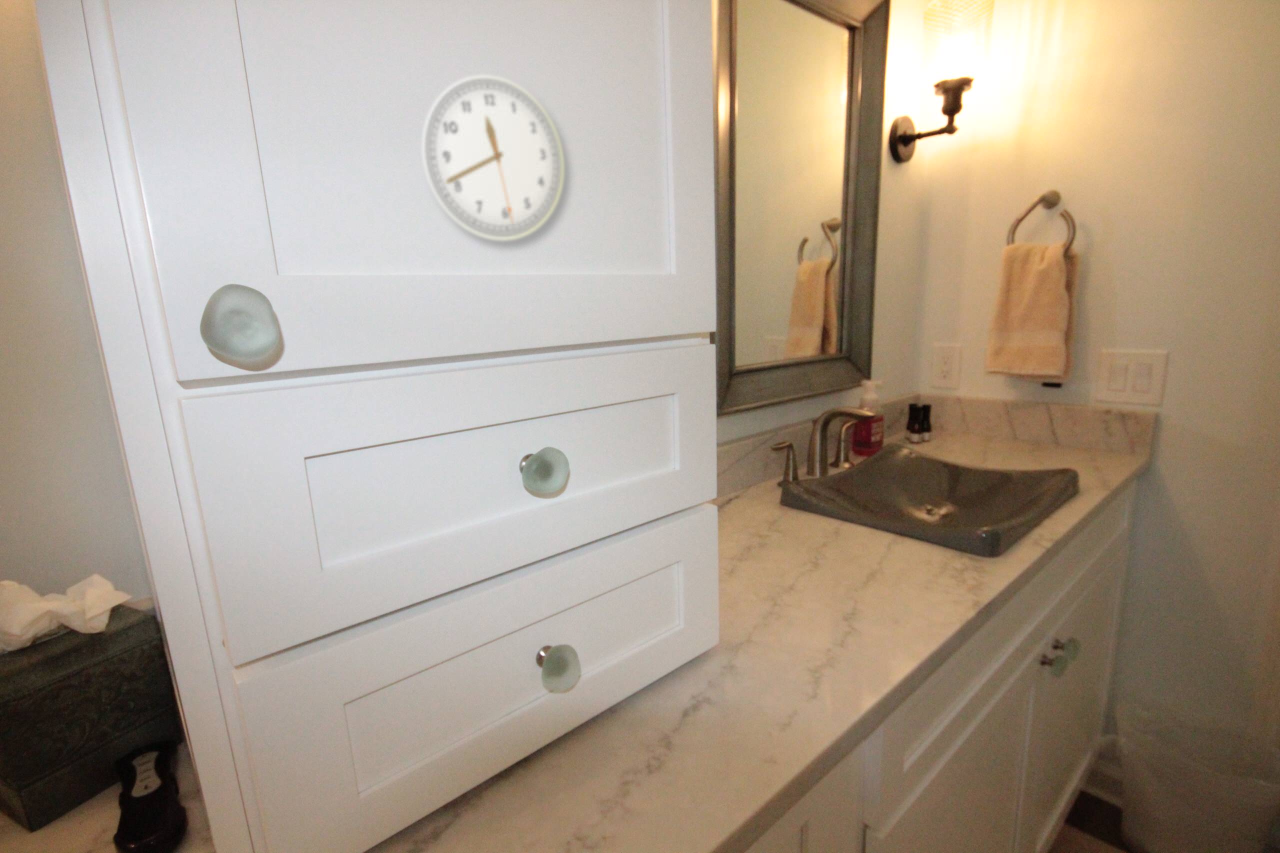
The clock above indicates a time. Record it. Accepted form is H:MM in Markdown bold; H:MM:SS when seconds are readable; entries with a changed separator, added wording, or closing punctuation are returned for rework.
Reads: **11:41:29**
